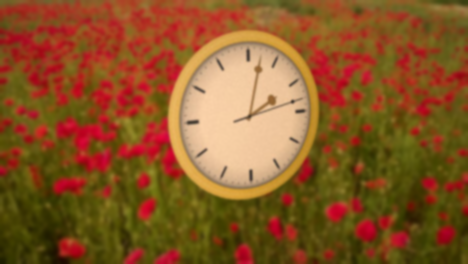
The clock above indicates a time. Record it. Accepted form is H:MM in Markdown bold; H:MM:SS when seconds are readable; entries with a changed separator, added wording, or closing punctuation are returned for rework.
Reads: **2:02:13**
